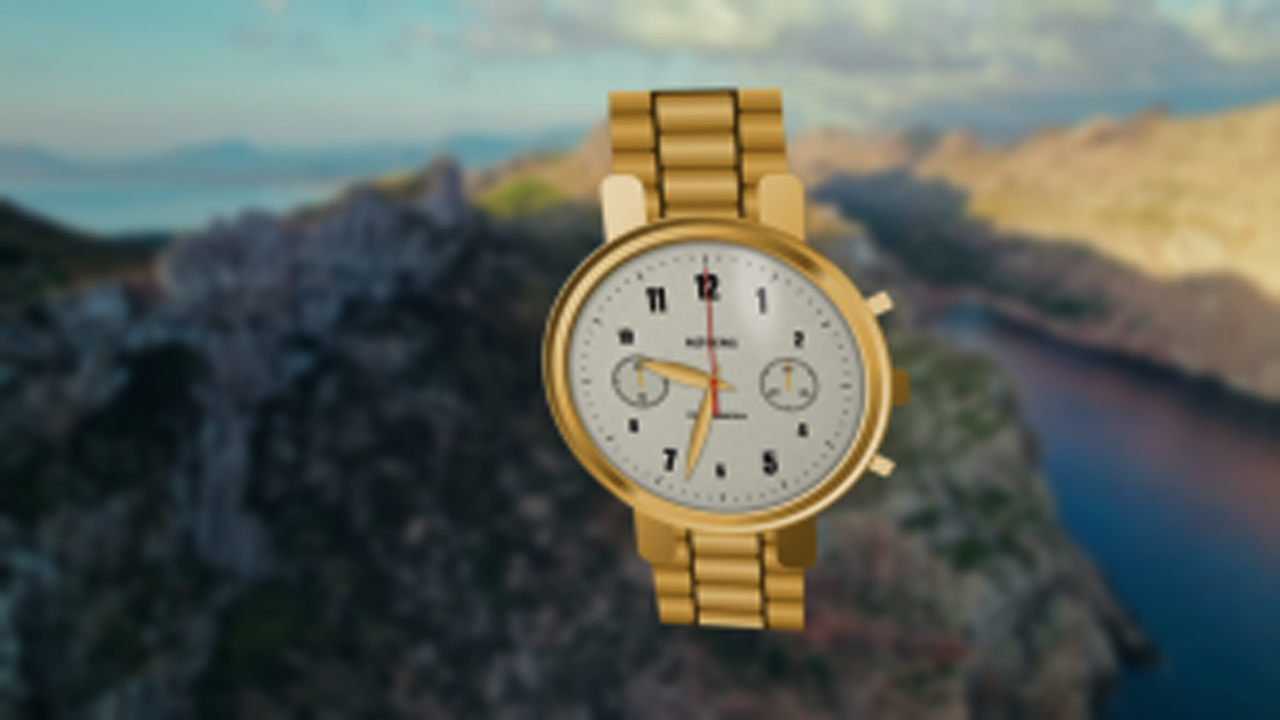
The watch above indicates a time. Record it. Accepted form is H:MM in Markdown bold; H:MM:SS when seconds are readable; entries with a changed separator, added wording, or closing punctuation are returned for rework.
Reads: **9:33**
